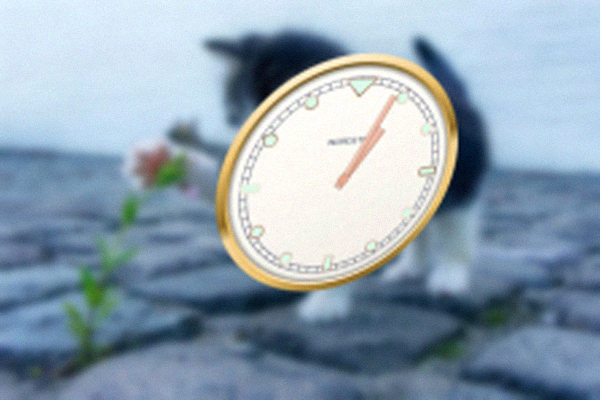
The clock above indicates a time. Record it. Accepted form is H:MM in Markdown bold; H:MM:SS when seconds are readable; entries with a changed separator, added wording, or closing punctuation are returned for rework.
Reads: **1:04**
